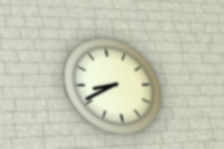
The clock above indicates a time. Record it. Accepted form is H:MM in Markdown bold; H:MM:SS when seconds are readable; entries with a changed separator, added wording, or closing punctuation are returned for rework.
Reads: **8:41**
